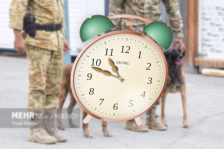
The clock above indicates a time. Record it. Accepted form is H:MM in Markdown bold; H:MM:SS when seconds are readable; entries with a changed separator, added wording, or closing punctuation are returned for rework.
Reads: **10:48**
